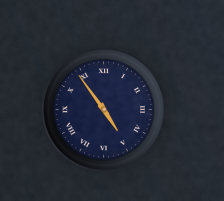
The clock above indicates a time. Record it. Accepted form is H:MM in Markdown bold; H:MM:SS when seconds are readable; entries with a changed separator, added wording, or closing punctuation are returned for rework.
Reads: **4:54**
